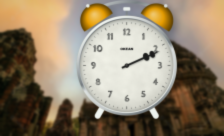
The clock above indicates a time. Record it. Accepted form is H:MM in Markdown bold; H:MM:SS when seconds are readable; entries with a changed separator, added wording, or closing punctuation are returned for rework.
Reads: **2:11**
